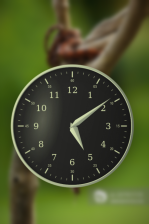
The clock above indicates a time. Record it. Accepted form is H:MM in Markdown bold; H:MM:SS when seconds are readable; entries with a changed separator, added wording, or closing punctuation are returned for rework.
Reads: **5:09**
